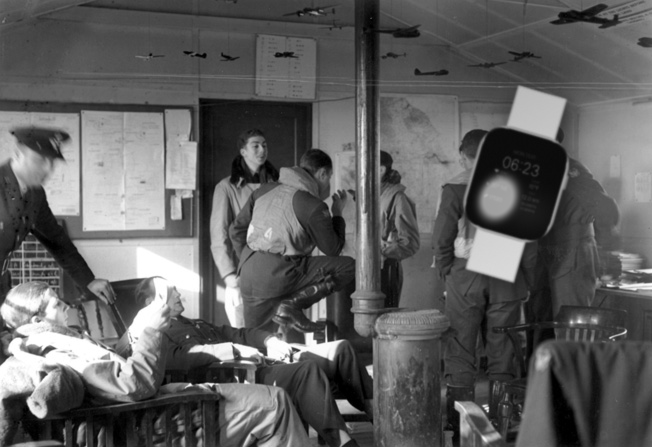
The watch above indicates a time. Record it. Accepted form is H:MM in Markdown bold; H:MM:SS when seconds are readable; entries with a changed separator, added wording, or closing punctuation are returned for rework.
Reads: **6:23**
